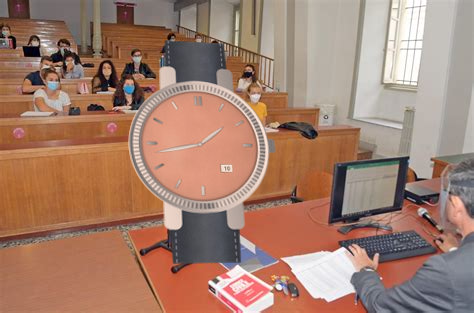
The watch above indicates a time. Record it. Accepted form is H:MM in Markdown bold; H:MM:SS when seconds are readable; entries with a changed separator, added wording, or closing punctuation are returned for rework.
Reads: **1:43**
